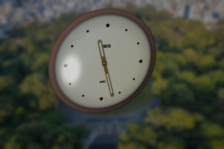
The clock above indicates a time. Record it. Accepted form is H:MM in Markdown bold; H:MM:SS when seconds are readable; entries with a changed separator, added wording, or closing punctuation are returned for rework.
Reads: **11:27**
